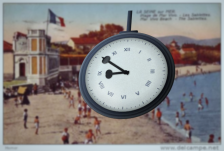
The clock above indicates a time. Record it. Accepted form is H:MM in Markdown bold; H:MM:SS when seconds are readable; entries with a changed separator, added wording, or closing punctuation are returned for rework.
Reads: **8:51**
